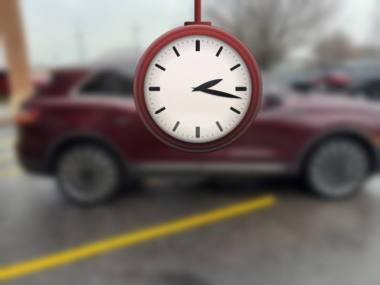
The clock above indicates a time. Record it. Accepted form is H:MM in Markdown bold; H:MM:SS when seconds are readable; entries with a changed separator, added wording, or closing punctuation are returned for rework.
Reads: **2:17**
